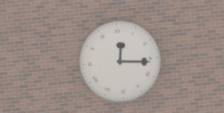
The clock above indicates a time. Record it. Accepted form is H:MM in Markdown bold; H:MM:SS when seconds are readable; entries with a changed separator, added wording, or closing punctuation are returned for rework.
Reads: **12:16**
